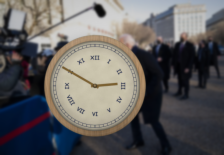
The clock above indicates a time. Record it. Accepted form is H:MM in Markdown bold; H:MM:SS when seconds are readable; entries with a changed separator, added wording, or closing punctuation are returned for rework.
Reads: **2:50**
